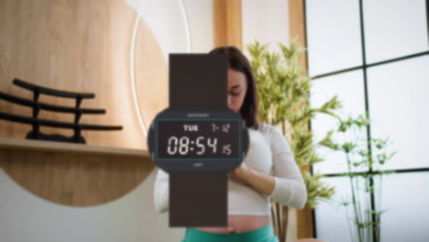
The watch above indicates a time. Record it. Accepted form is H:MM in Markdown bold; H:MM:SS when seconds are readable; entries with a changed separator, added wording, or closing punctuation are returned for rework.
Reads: **8:54**
